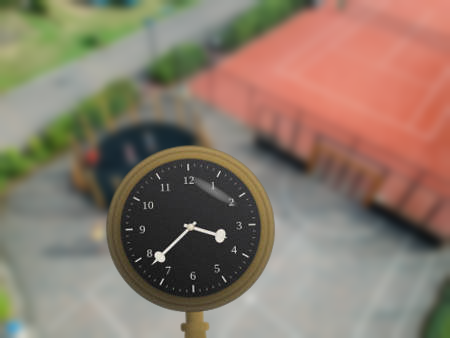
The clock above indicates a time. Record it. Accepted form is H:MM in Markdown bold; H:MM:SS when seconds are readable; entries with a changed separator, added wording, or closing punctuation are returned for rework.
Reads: **3:38**
